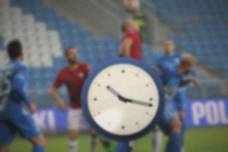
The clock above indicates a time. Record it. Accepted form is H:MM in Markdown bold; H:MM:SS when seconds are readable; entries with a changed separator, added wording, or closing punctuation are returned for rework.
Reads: **10:17**
